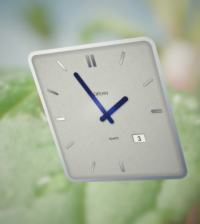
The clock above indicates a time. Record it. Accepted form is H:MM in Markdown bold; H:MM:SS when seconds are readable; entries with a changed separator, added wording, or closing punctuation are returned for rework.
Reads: **1:56**
